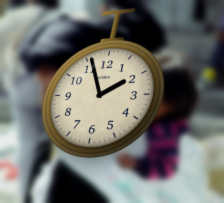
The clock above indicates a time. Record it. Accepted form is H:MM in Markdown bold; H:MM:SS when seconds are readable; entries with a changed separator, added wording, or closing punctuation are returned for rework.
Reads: **1:56**
